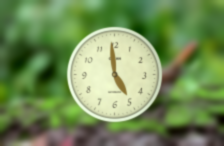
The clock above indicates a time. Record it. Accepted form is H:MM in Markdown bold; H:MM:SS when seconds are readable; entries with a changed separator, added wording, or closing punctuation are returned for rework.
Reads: **4:59**
